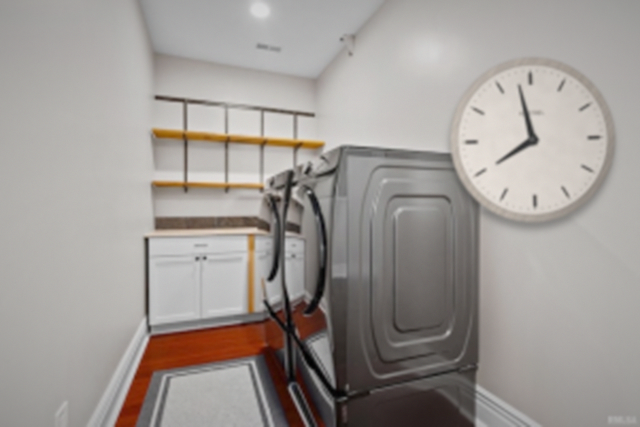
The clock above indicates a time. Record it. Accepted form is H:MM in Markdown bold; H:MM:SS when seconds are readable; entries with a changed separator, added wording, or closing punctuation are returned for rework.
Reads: **7:58**
